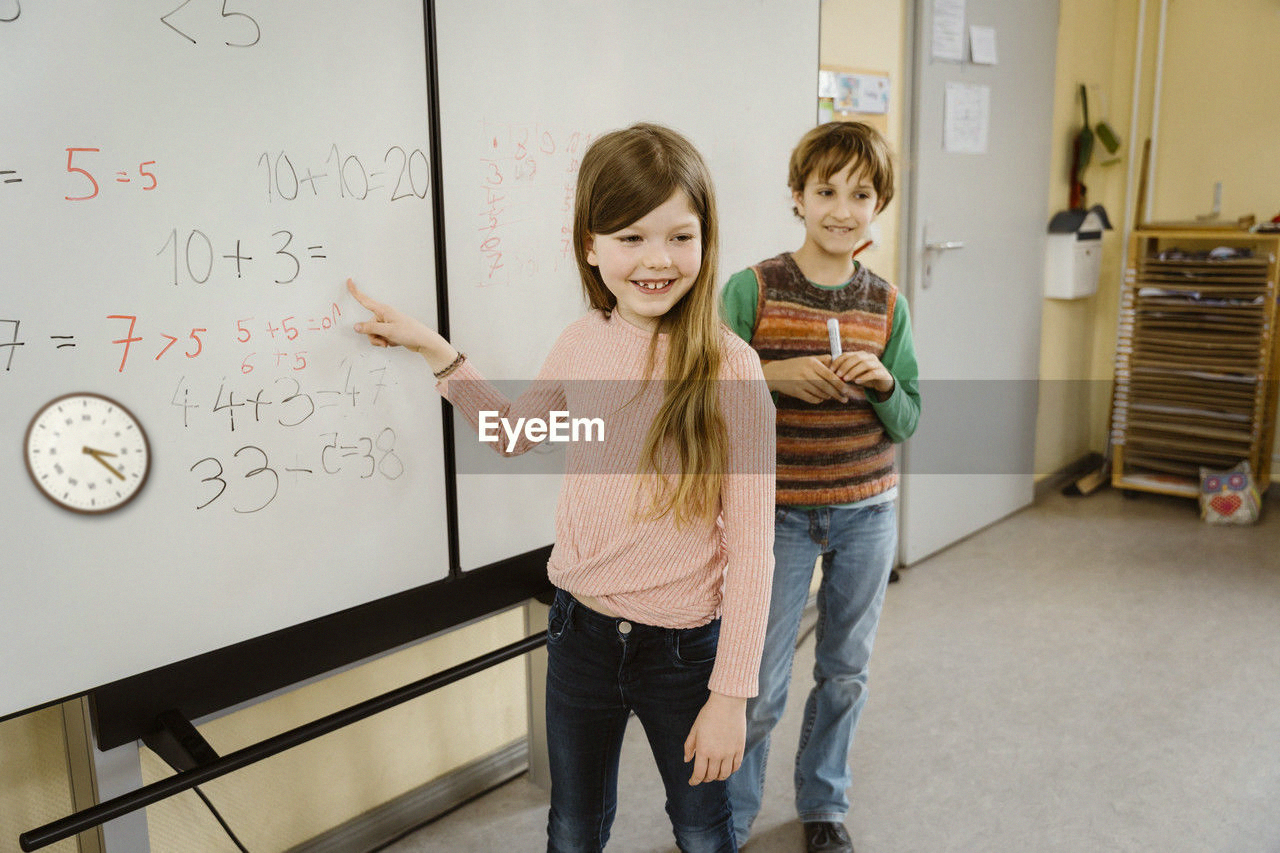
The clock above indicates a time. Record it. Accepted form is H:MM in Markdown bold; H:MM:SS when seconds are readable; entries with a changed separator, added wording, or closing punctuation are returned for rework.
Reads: **3:22**
